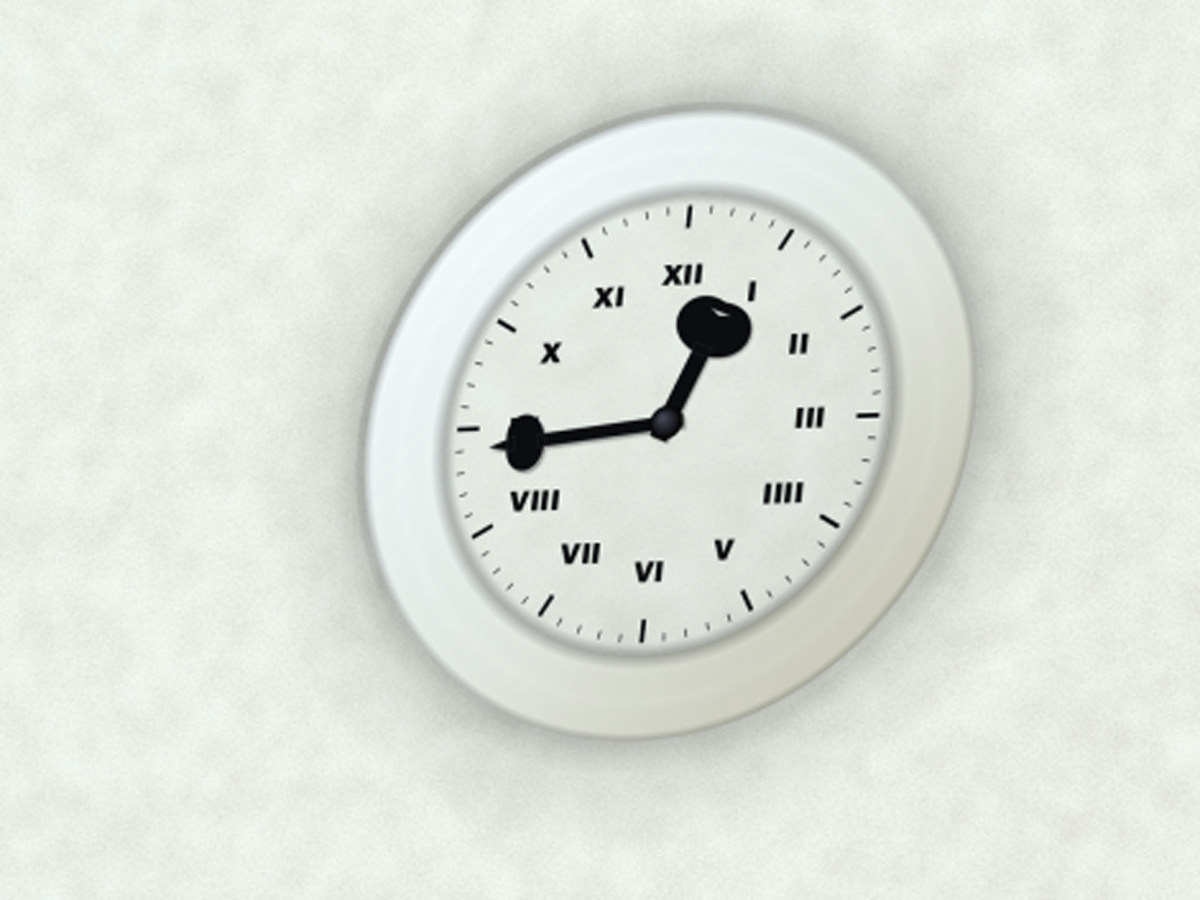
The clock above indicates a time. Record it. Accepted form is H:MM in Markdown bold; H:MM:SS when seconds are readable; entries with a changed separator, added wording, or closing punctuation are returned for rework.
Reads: **12:44**
